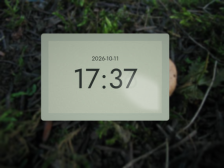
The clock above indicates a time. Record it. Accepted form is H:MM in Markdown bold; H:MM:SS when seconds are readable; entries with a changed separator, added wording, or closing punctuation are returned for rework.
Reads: **17:37**
